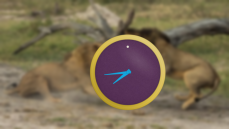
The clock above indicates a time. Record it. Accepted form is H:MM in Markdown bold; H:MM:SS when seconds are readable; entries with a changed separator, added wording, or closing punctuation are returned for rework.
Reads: **7:44**
